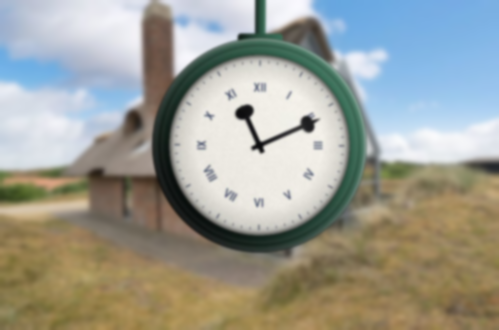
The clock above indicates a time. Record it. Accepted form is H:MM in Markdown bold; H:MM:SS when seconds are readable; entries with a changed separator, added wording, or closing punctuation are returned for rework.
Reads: **11:11**
